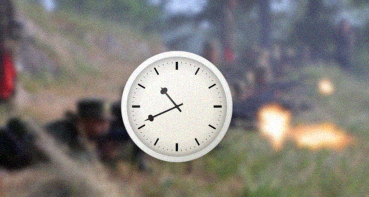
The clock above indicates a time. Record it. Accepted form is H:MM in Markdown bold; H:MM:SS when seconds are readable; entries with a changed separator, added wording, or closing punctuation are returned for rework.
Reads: **10:41**
